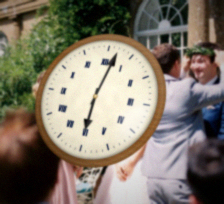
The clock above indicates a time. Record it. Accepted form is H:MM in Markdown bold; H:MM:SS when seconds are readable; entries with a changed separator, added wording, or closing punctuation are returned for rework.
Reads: **6:02**
